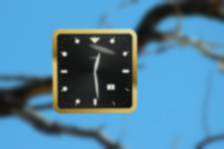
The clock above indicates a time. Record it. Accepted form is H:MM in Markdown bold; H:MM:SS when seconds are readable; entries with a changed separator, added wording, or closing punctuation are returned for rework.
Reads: **12:29**
